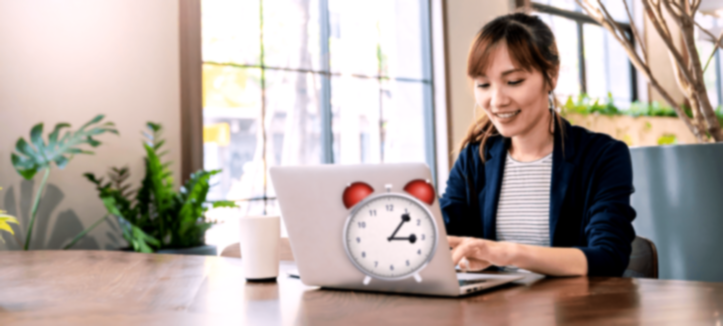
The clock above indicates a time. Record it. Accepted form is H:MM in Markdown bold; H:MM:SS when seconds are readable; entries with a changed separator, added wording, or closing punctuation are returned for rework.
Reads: **3:06**
